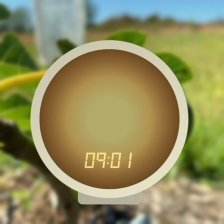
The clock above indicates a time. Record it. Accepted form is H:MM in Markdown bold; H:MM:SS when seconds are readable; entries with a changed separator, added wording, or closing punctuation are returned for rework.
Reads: **9:01**
